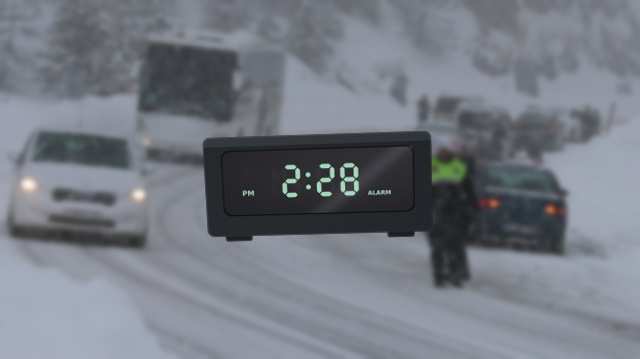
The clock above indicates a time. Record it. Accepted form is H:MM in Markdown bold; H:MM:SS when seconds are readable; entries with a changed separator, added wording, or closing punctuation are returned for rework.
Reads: **2:28**
